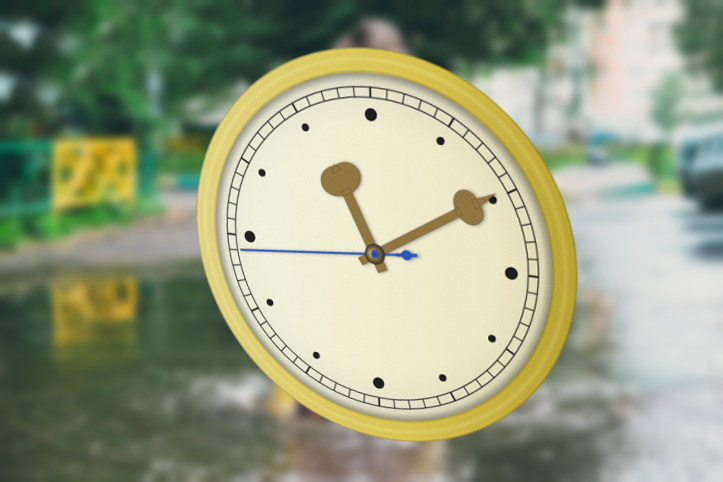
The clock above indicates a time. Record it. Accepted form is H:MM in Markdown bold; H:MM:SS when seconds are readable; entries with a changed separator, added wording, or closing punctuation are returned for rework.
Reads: **11:09:44**
